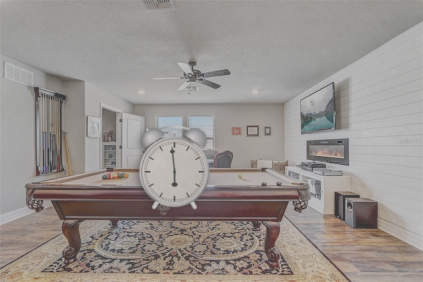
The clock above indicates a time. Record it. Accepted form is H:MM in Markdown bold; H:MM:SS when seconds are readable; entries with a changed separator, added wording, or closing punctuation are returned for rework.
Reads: **5:59**
